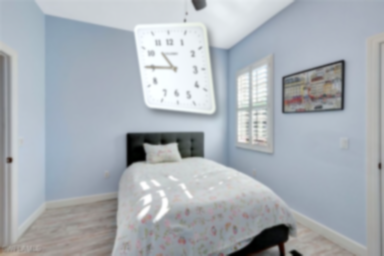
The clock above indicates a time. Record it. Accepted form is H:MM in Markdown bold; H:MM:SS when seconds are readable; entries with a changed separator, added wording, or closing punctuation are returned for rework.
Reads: **10:45**
